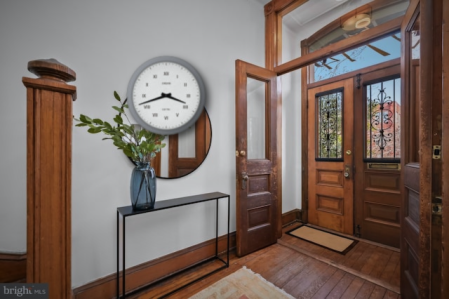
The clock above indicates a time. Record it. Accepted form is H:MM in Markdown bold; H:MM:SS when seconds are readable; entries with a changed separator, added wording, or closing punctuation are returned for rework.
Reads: **3:42**
